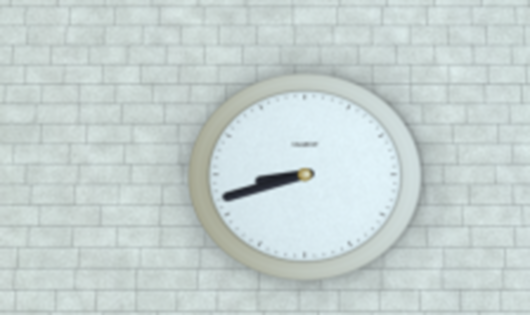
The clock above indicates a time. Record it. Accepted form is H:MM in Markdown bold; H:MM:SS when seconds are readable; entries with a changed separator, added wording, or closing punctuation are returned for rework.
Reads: **8:42**
